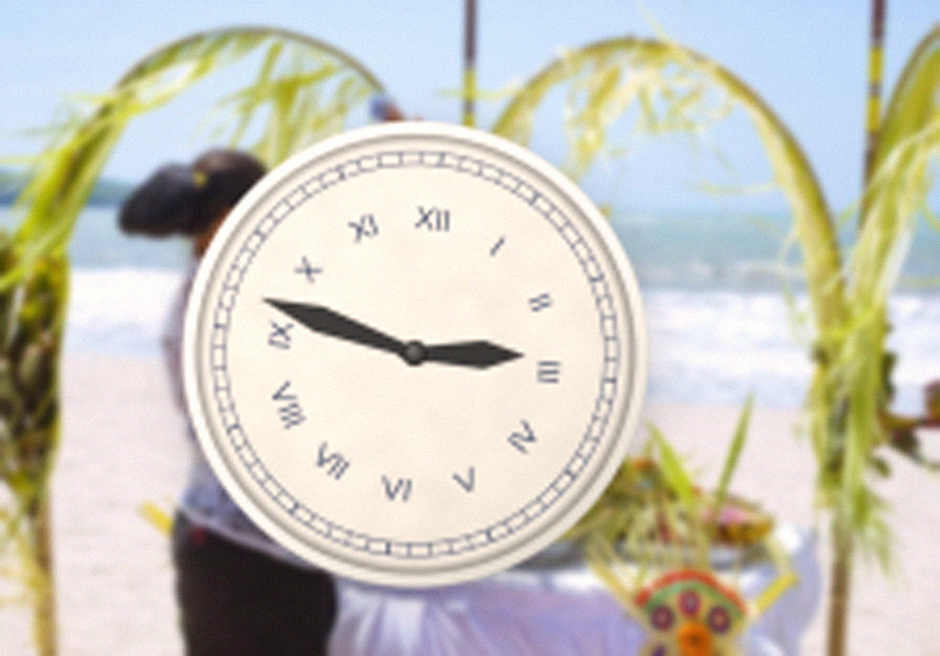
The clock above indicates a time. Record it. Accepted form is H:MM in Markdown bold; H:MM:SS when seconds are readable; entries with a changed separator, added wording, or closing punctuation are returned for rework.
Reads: **2:47**
